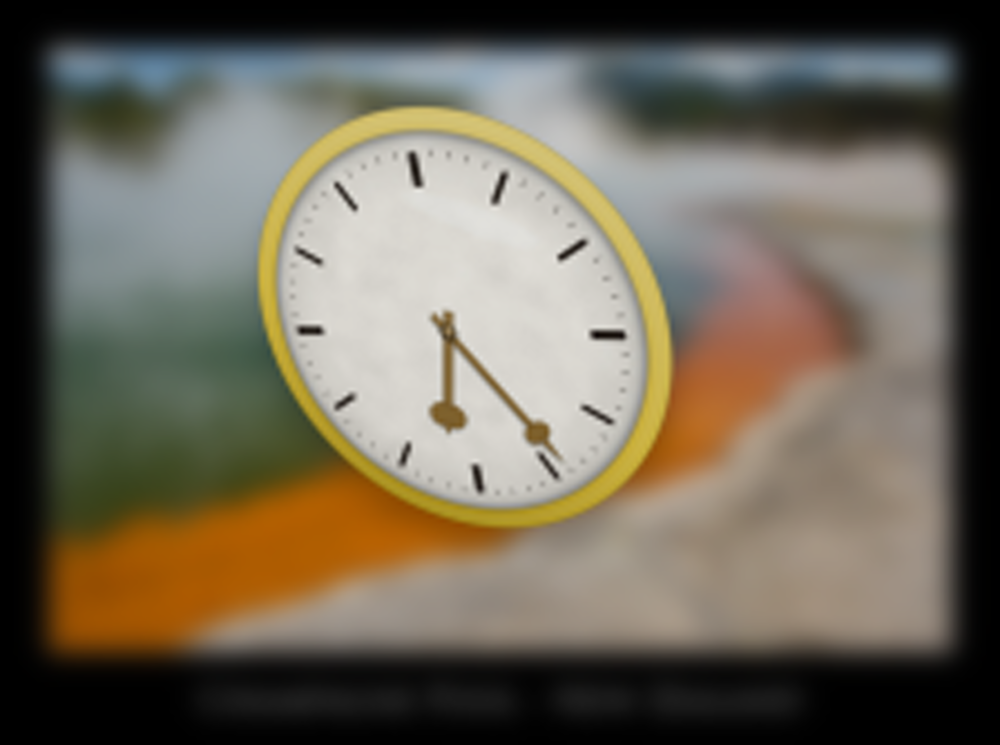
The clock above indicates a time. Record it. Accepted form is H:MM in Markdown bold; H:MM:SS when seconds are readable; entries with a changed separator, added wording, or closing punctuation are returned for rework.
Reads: **6:24**
